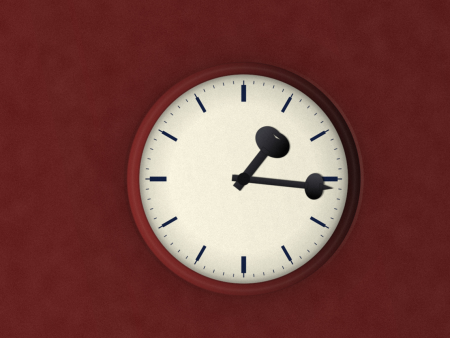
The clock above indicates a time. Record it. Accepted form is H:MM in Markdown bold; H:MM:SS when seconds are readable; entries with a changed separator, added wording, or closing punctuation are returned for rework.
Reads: **1:16**
